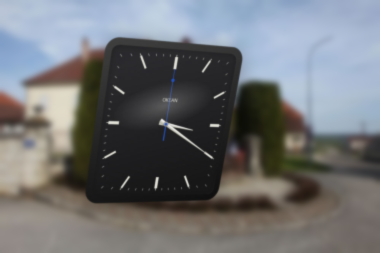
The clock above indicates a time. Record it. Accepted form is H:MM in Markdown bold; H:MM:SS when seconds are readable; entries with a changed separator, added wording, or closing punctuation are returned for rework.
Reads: **3:20:00**
